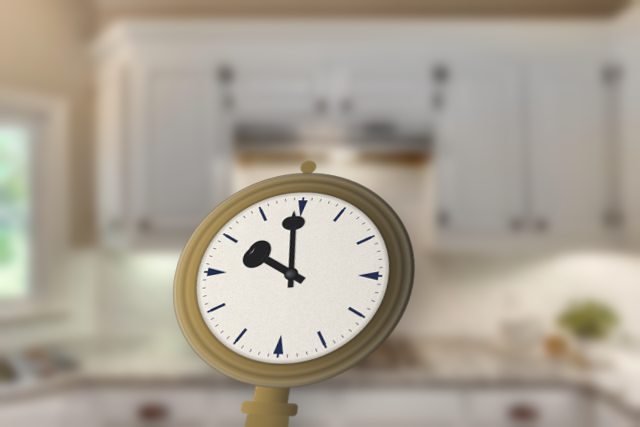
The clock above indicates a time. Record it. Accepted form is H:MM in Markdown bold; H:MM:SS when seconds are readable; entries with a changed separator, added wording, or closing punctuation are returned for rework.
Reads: **9:59**
